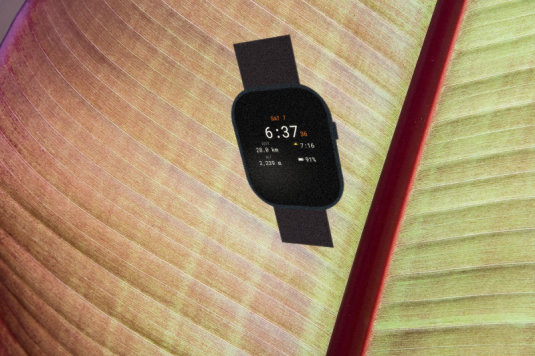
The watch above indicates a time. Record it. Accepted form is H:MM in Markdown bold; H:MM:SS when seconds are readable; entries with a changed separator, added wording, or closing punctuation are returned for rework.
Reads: **6:37**
